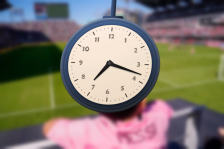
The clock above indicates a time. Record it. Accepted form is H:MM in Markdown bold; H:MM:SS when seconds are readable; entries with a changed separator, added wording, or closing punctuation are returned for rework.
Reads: **7:18**
